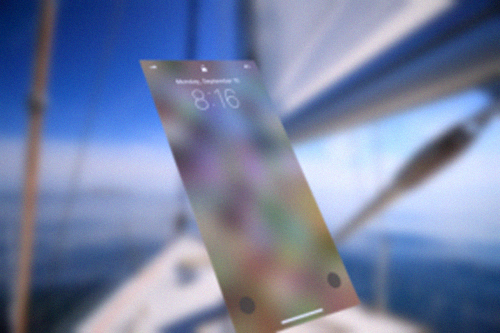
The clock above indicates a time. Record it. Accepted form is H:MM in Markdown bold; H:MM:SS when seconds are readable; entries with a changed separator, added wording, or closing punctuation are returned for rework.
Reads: **8:16**
